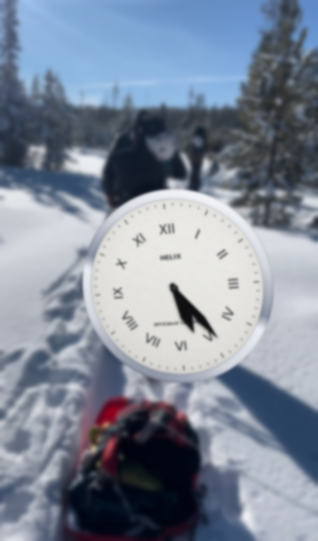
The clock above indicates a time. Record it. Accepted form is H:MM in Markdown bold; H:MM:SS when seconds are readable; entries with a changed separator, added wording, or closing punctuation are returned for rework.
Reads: **5:24**
